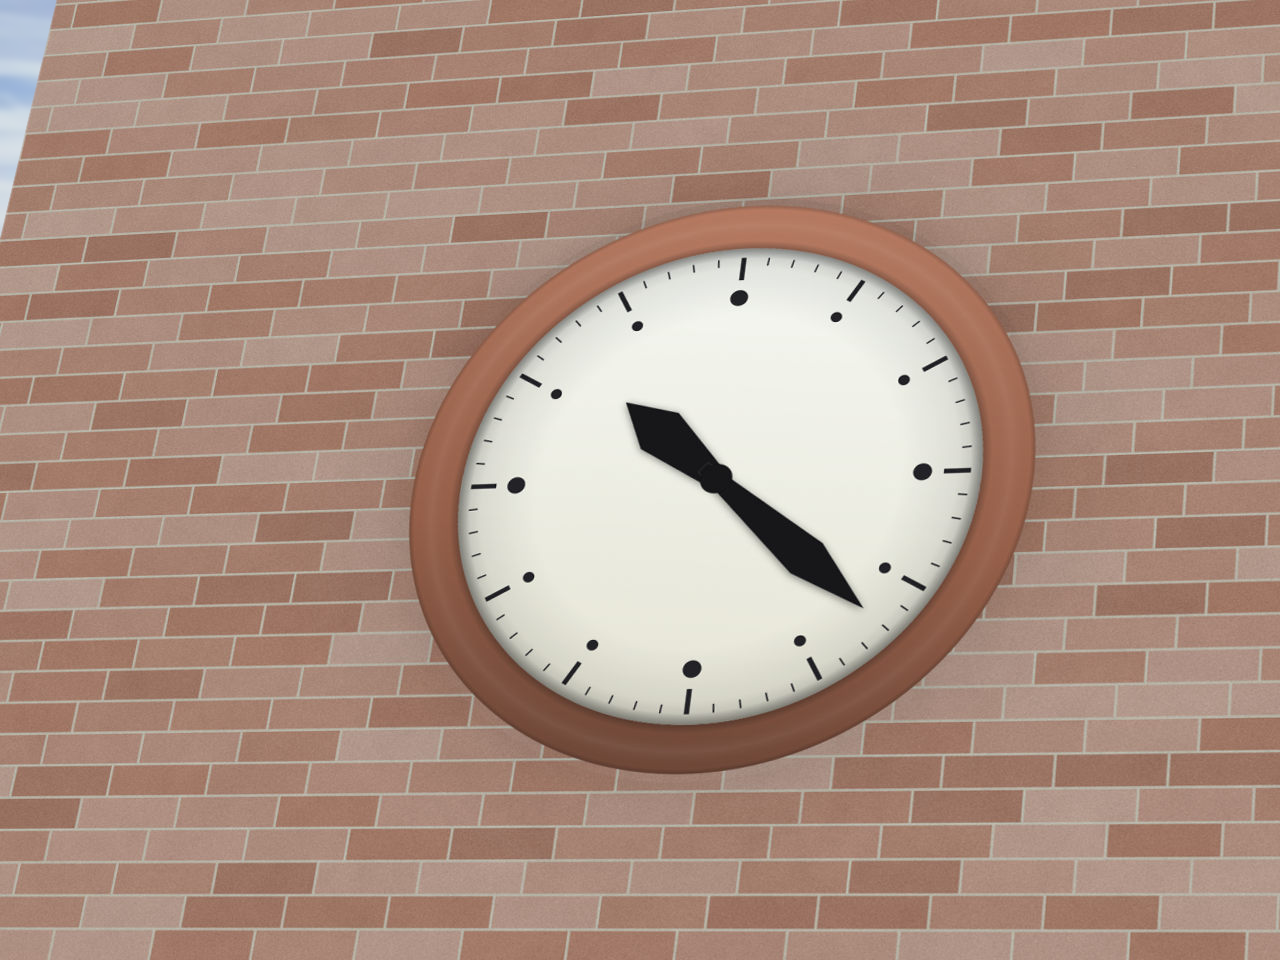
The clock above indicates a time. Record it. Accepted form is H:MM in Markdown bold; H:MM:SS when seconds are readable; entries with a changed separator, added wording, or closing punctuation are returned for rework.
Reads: **10:22**
